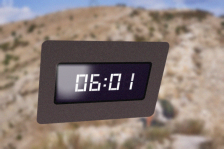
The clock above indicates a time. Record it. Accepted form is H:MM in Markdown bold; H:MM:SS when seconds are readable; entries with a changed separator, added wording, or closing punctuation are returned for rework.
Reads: **6:01**
